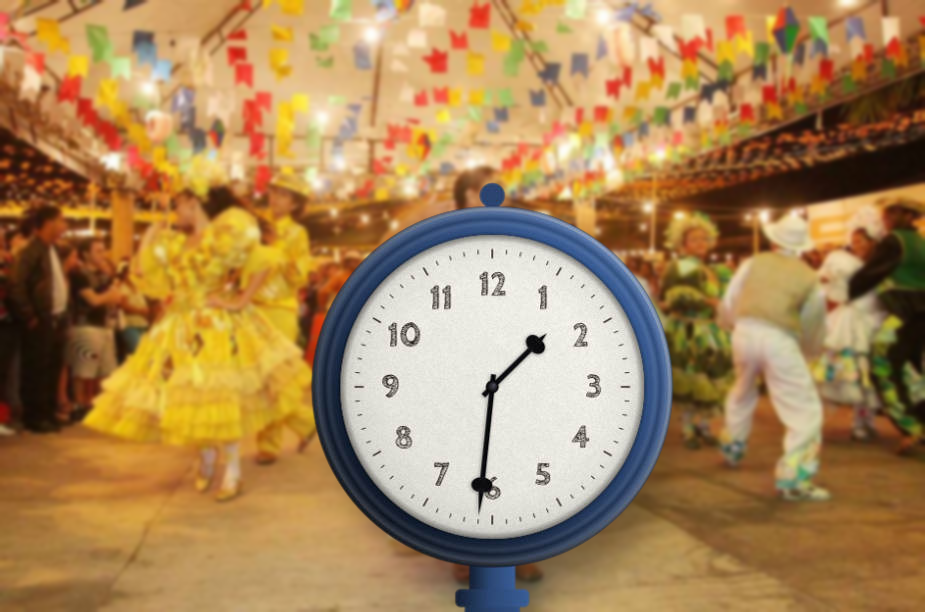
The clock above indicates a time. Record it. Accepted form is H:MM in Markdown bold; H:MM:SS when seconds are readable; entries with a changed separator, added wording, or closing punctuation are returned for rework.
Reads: **1:31**
